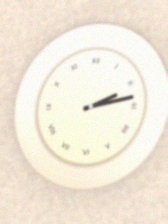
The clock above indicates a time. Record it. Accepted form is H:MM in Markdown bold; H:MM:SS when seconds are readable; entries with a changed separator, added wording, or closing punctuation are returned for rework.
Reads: **2:13**
